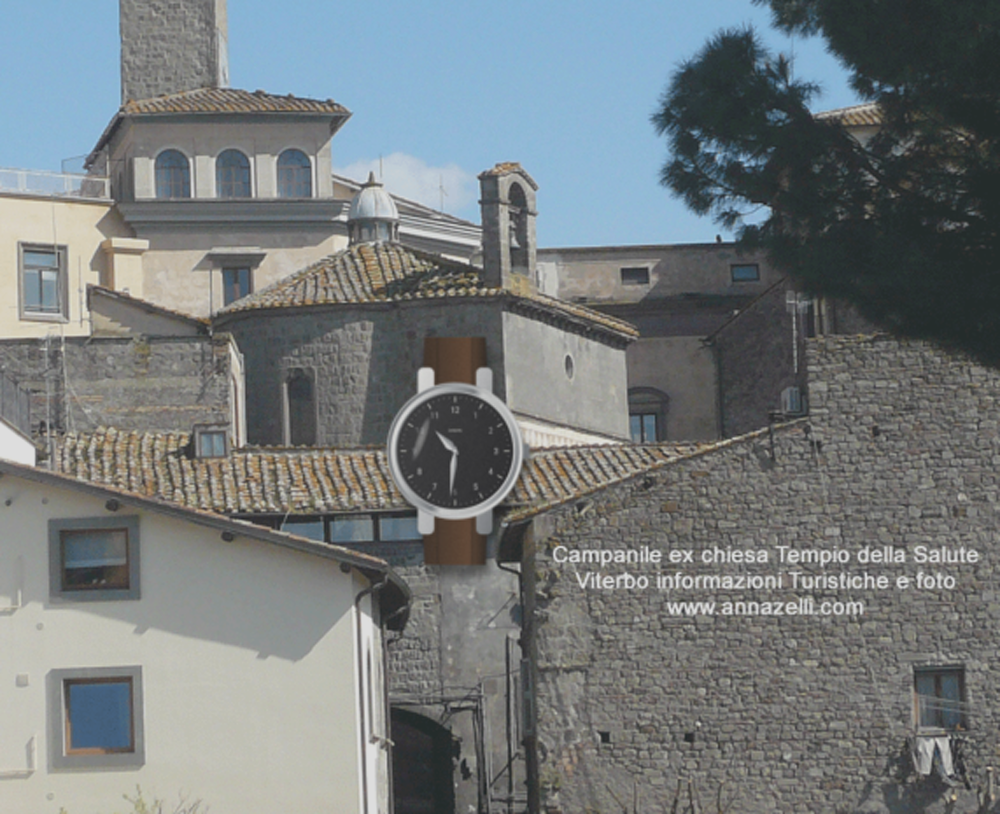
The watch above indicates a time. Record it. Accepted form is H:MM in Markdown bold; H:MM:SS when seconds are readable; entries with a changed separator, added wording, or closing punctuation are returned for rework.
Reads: **10:31**
